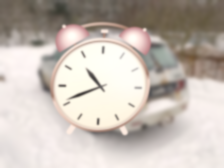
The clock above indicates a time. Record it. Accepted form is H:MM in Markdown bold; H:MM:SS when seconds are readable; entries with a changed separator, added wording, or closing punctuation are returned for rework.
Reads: **10:41**
